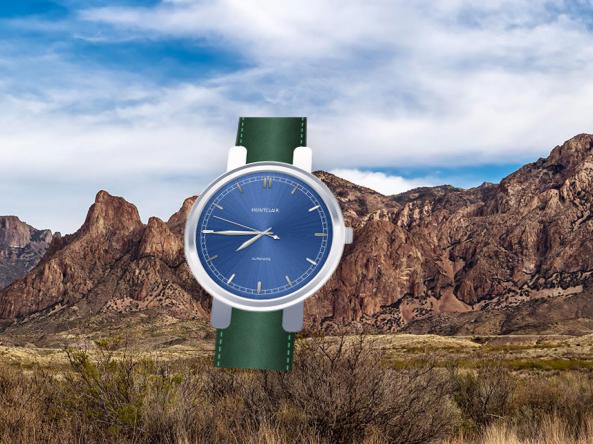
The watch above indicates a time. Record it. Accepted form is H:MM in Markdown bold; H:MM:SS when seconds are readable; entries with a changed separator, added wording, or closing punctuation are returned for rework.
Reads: **7:44:48**
